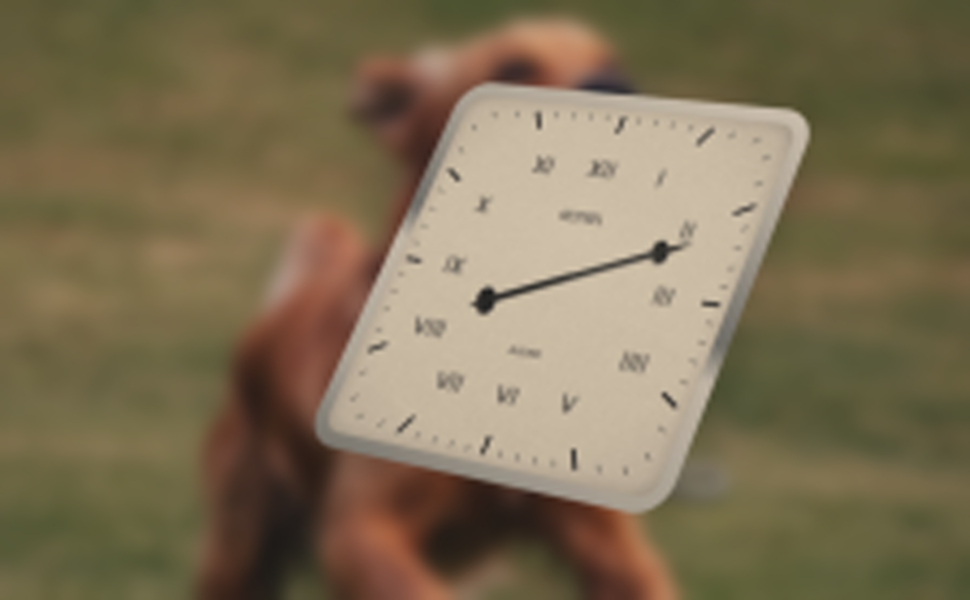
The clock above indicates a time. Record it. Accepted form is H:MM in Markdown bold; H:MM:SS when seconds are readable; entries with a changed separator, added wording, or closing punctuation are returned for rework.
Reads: **8:11**
